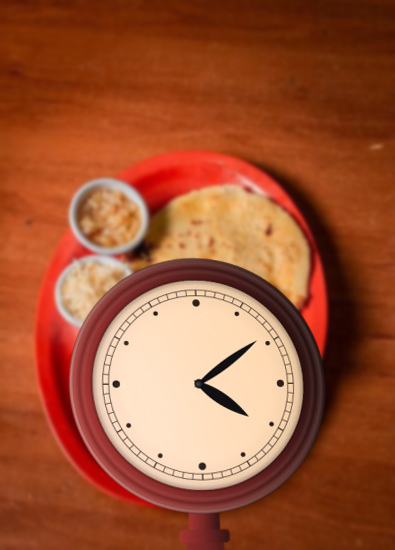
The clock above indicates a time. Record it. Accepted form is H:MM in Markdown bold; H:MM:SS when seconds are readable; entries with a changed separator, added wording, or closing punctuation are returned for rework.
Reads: **4:09**
